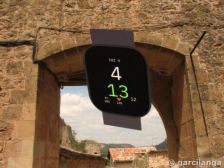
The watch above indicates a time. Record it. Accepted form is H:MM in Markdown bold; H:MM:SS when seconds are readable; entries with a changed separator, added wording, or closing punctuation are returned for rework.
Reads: **4:13**
